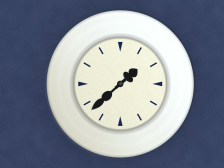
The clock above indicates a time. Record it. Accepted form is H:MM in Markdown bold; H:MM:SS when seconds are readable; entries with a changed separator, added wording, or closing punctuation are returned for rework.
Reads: **1:38**
